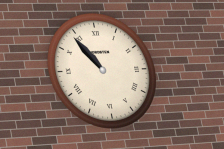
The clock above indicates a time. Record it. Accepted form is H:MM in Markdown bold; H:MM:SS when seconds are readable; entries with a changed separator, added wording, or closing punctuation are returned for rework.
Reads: **10:54**
